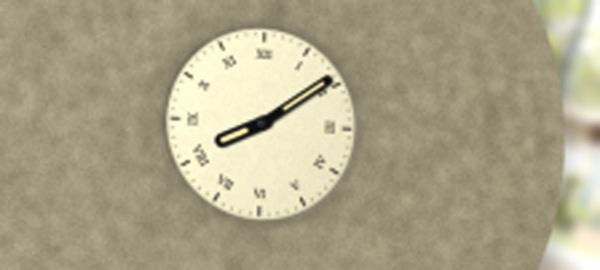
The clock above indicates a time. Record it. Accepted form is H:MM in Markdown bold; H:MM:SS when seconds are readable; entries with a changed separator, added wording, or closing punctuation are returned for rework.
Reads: **8:09**
